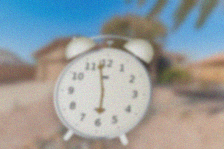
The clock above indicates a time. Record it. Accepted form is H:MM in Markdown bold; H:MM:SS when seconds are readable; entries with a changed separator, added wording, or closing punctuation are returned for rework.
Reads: **5:58**
